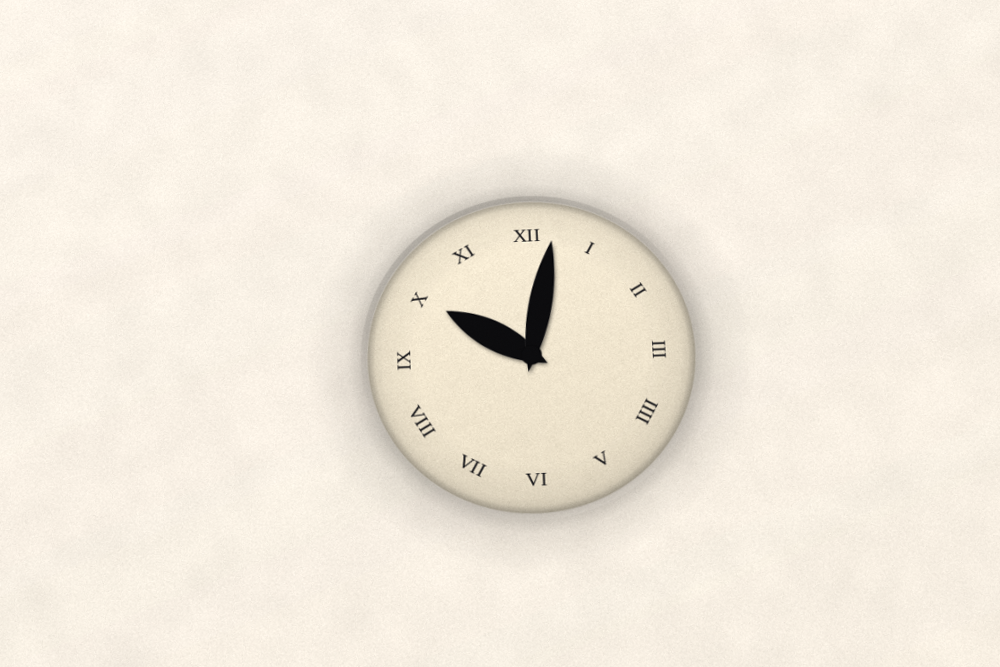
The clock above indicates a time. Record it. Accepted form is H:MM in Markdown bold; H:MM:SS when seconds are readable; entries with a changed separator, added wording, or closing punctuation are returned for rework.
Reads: **10:02**
